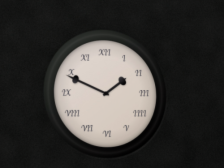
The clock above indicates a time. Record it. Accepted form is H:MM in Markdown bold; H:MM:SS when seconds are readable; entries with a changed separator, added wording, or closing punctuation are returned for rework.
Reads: **1:49**
